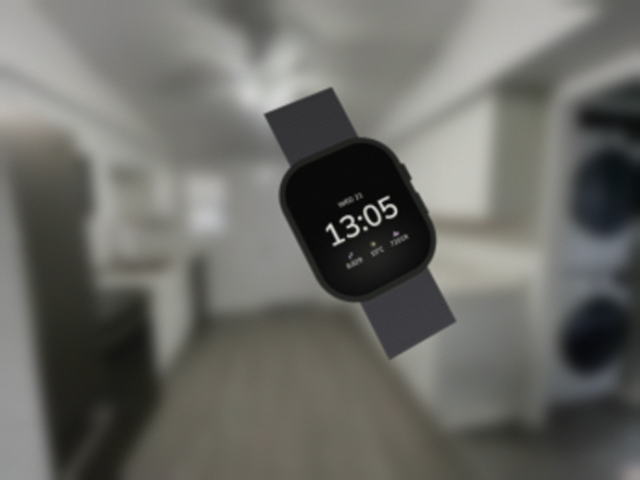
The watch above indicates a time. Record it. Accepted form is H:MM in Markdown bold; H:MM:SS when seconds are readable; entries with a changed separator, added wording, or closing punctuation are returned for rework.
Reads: **13:05**
